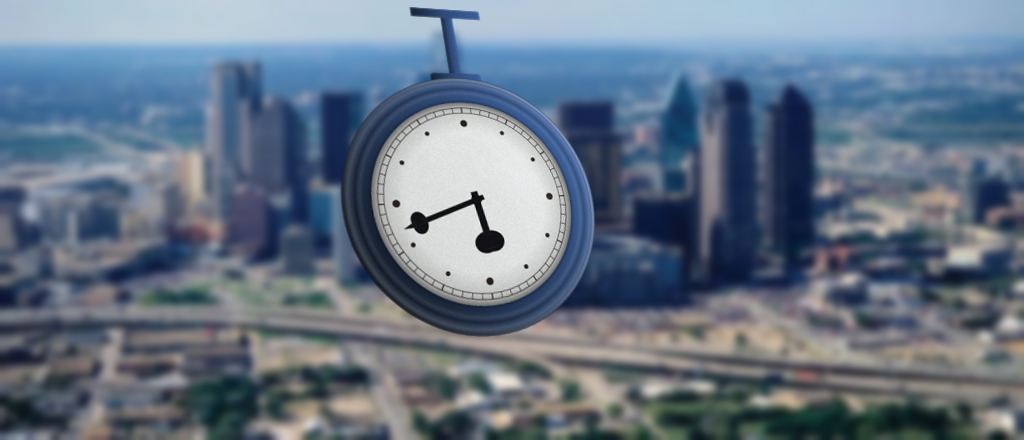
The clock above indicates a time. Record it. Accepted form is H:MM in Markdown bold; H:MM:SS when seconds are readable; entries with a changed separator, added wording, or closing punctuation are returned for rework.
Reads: **5:42**
